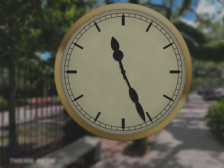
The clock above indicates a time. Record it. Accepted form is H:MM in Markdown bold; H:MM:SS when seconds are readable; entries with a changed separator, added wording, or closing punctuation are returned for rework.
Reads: **11:26**
